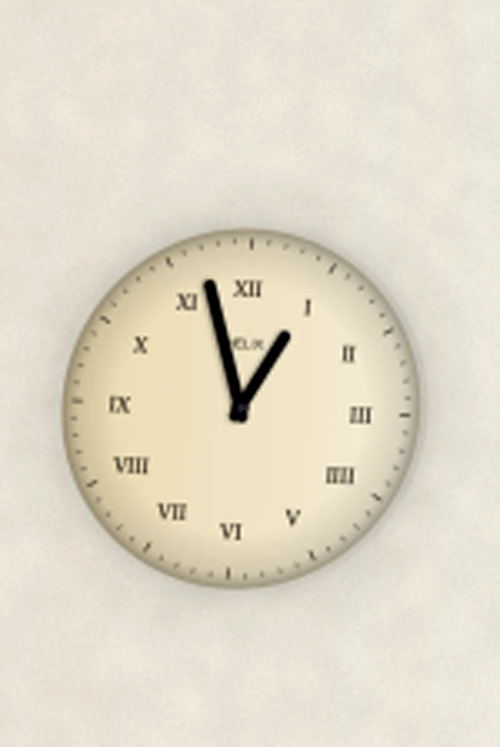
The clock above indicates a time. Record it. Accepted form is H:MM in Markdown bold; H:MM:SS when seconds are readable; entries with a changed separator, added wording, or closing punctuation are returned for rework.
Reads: **12:57**
